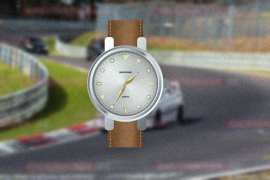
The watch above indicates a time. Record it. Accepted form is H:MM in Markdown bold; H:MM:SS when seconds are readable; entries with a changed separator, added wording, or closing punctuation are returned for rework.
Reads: **1:35**
